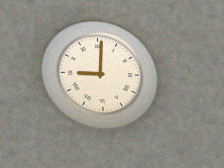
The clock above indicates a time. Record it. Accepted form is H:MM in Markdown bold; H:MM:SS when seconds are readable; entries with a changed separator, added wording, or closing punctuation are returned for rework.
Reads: **9:01**
